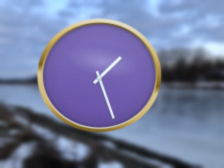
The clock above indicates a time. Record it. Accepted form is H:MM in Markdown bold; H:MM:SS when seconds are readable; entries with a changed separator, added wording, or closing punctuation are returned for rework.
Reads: **1:27**
